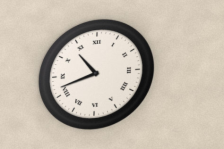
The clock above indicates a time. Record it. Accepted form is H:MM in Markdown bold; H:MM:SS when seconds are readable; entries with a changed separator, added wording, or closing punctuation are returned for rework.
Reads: **10:42**
